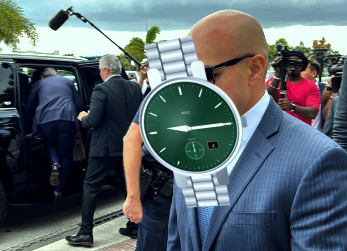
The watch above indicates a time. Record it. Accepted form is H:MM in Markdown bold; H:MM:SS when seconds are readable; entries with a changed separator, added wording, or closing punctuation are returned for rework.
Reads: **9:15**
